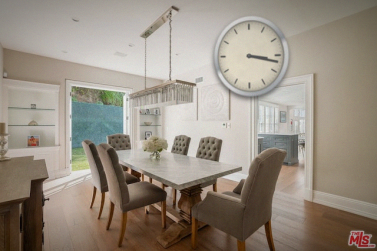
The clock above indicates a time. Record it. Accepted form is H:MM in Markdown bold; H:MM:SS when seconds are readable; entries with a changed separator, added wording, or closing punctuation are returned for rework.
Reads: **3:17**
